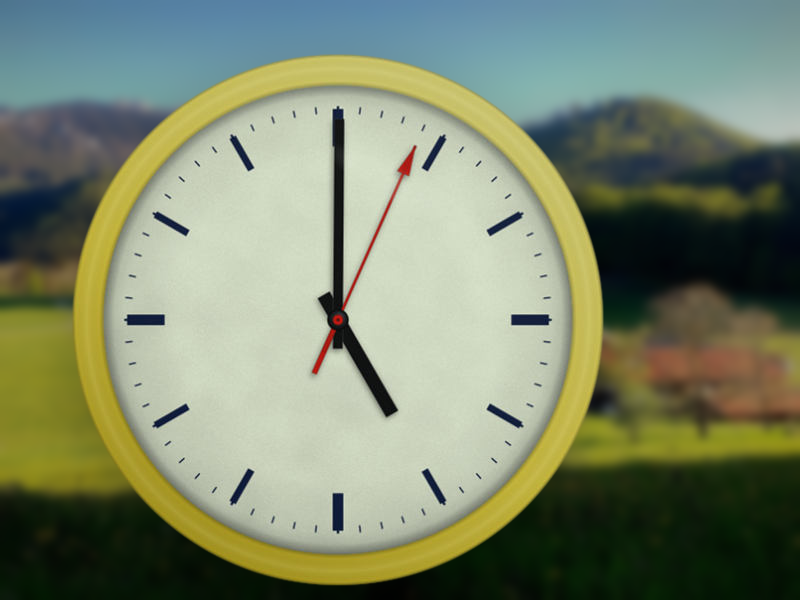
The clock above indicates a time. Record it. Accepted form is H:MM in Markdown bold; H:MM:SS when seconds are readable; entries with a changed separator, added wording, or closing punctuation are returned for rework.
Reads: **5:00:04**
